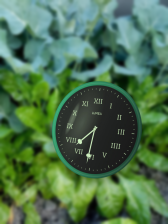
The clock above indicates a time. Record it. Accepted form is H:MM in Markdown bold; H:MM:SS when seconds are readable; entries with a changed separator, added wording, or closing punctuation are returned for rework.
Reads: **7:31**
